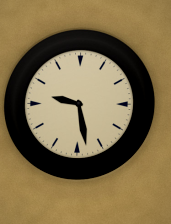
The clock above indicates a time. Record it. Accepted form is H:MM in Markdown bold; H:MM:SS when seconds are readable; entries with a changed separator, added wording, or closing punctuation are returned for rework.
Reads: **9:28**
